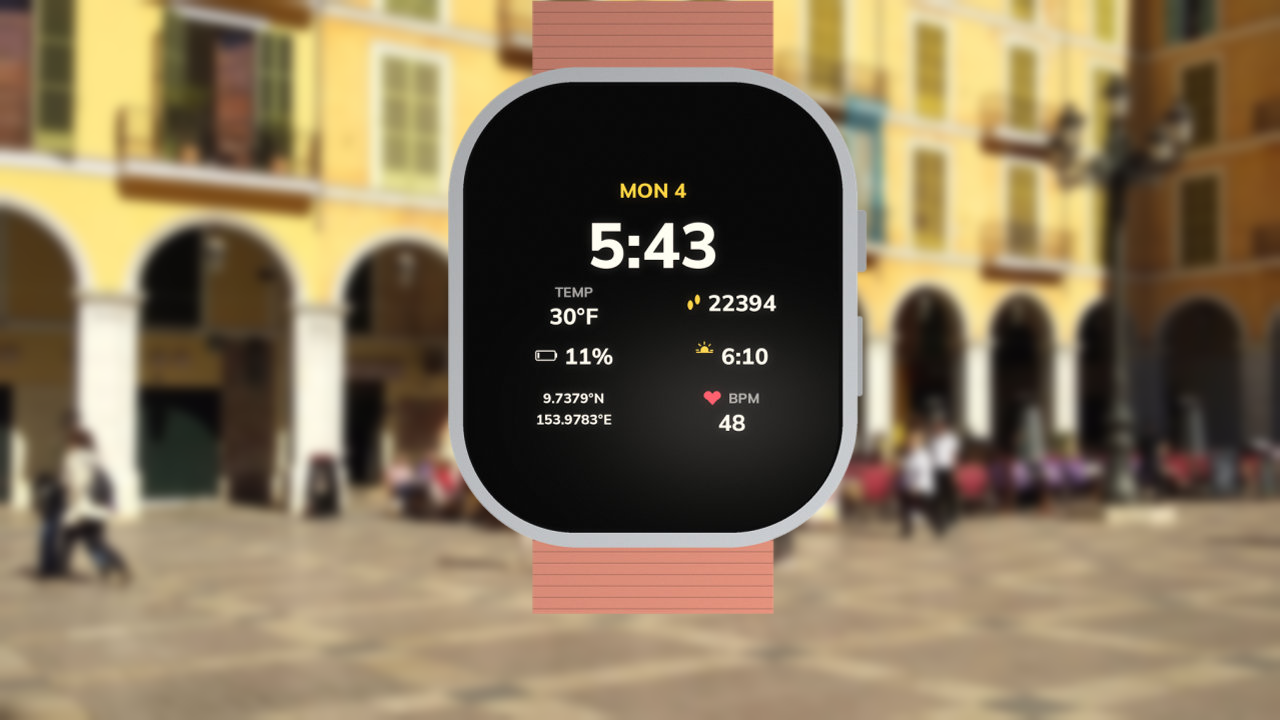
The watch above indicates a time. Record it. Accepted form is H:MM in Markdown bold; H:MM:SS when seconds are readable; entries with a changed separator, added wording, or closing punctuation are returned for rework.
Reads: **5:43**
